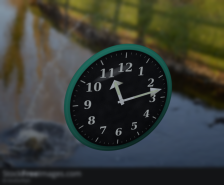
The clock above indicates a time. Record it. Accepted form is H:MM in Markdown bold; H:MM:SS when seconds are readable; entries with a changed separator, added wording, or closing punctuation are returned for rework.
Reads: **11:13**
